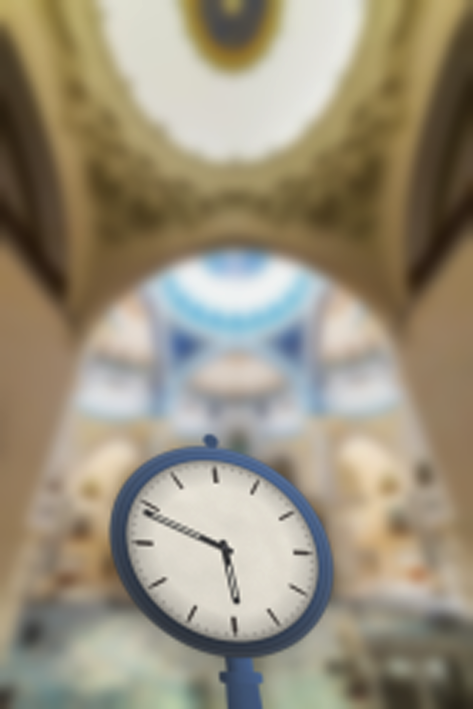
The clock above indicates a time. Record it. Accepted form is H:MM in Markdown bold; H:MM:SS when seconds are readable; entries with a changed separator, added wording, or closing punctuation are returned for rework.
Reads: **5:49**
